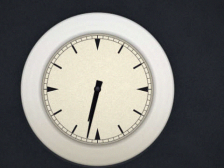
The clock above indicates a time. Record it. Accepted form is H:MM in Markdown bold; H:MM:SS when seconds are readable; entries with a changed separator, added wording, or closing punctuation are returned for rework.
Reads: **6:32**
